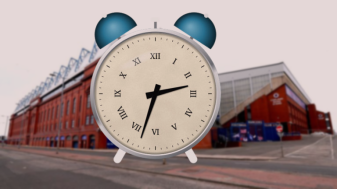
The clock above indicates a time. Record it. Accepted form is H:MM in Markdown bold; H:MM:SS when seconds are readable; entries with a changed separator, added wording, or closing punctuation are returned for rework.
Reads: **2:33**
